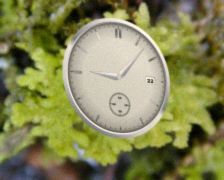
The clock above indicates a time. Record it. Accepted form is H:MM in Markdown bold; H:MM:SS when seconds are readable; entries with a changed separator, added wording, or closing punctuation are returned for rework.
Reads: **9:07**
